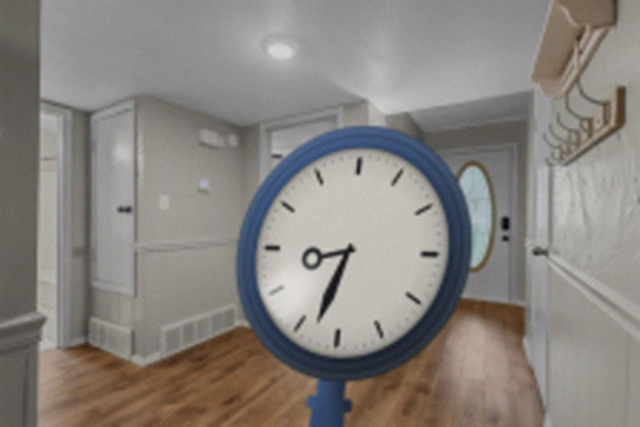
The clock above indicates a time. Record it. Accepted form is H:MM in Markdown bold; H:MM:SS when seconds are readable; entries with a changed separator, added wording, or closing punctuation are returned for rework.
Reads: **8:33**
